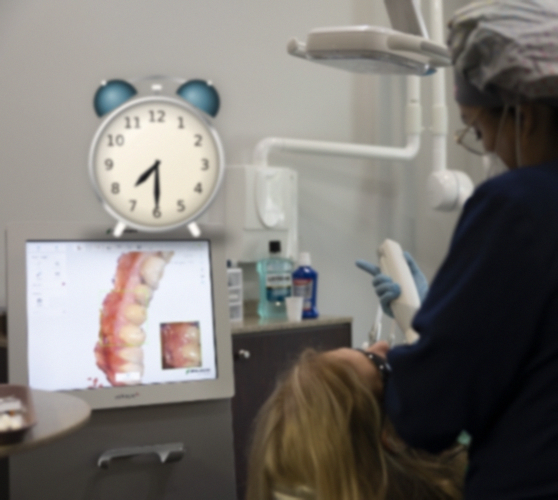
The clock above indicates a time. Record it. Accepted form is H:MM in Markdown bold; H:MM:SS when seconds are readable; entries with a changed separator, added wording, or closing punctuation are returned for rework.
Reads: **7:30**
